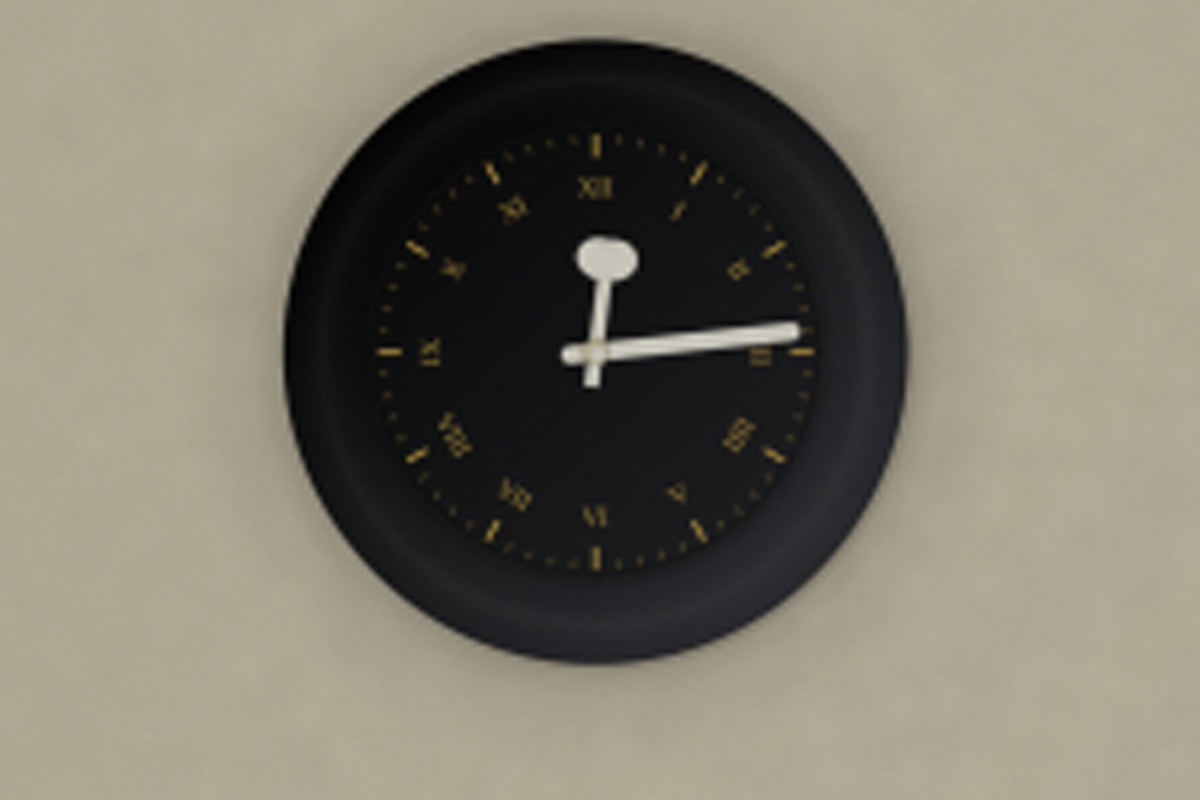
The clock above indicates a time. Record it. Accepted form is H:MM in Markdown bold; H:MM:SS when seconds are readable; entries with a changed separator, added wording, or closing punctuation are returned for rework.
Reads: **12:14**
